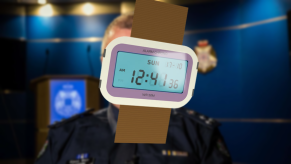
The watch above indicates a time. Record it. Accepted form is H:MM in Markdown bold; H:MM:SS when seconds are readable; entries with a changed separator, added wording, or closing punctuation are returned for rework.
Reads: **12:41:36**
